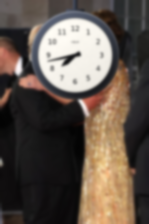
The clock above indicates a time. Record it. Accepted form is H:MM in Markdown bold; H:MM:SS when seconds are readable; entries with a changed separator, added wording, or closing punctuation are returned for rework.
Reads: **7:43**
